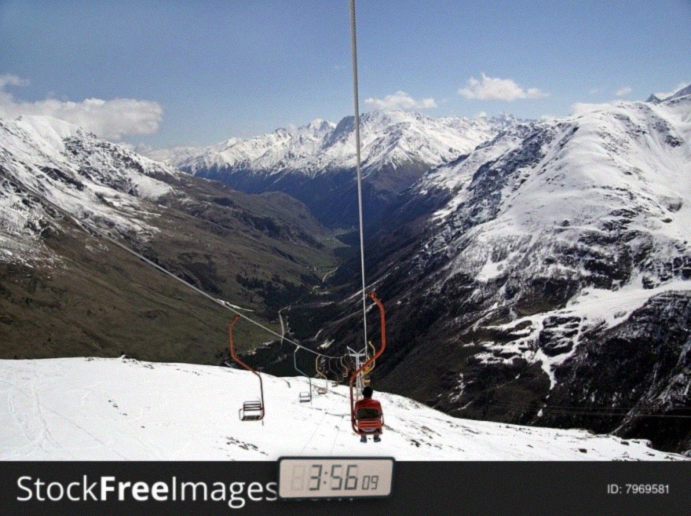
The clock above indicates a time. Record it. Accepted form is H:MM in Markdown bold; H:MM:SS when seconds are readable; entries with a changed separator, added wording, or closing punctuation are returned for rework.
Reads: **3:56:09**
